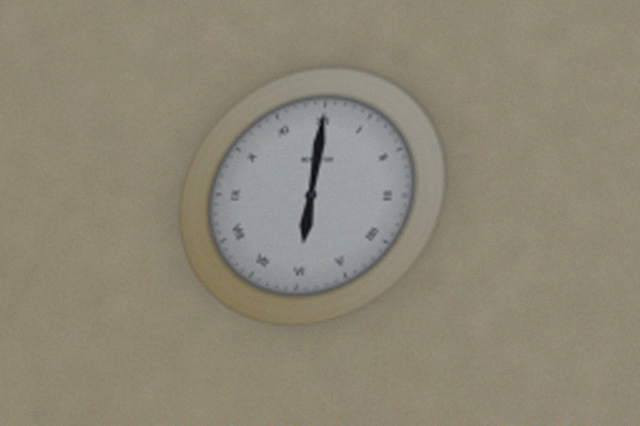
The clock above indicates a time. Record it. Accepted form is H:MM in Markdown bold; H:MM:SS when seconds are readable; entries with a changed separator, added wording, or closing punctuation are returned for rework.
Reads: **6:00**
